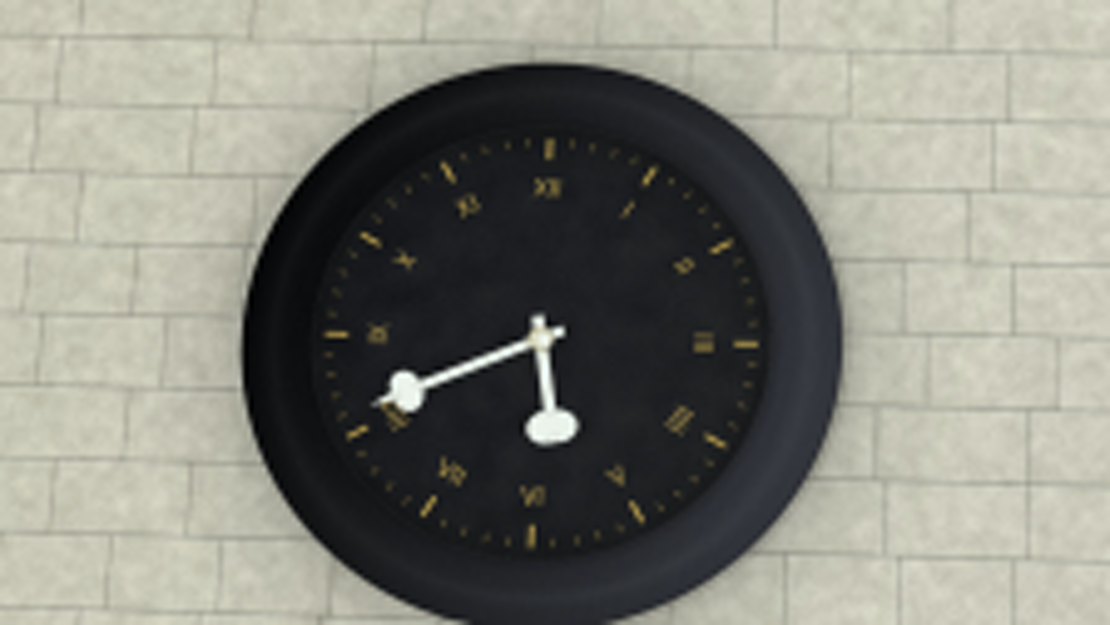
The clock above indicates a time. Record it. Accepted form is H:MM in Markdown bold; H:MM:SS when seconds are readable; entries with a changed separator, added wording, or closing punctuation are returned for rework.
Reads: **5:41**
